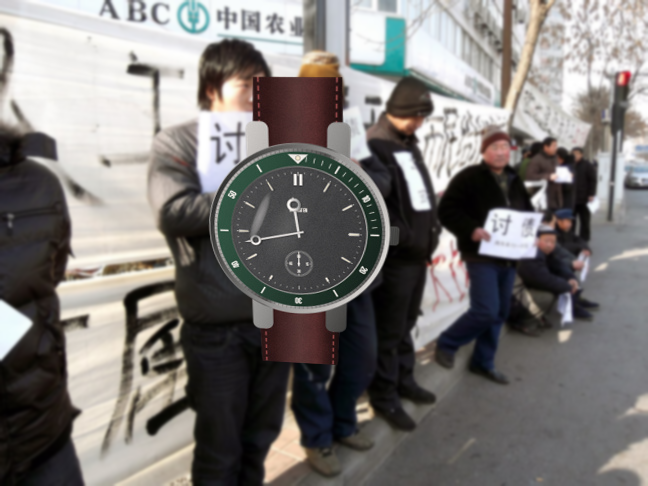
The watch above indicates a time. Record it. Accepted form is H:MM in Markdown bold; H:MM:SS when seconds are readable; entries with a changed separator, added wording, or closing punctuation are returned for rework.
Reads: **11:43**
